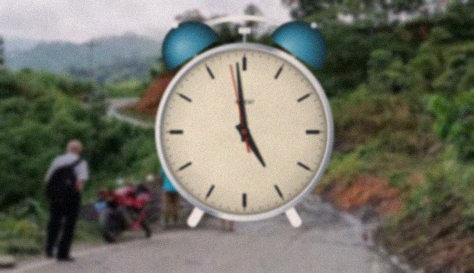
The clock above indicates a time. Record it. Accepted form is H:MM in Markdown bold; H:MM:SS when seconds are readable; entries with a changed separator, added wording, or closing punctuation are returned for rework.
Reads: **4:58:58**
